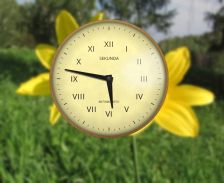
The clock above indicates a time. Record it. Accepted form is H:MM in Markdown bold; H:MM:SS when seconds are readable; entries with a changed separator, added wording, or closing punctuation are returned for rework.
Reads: **5:47**
